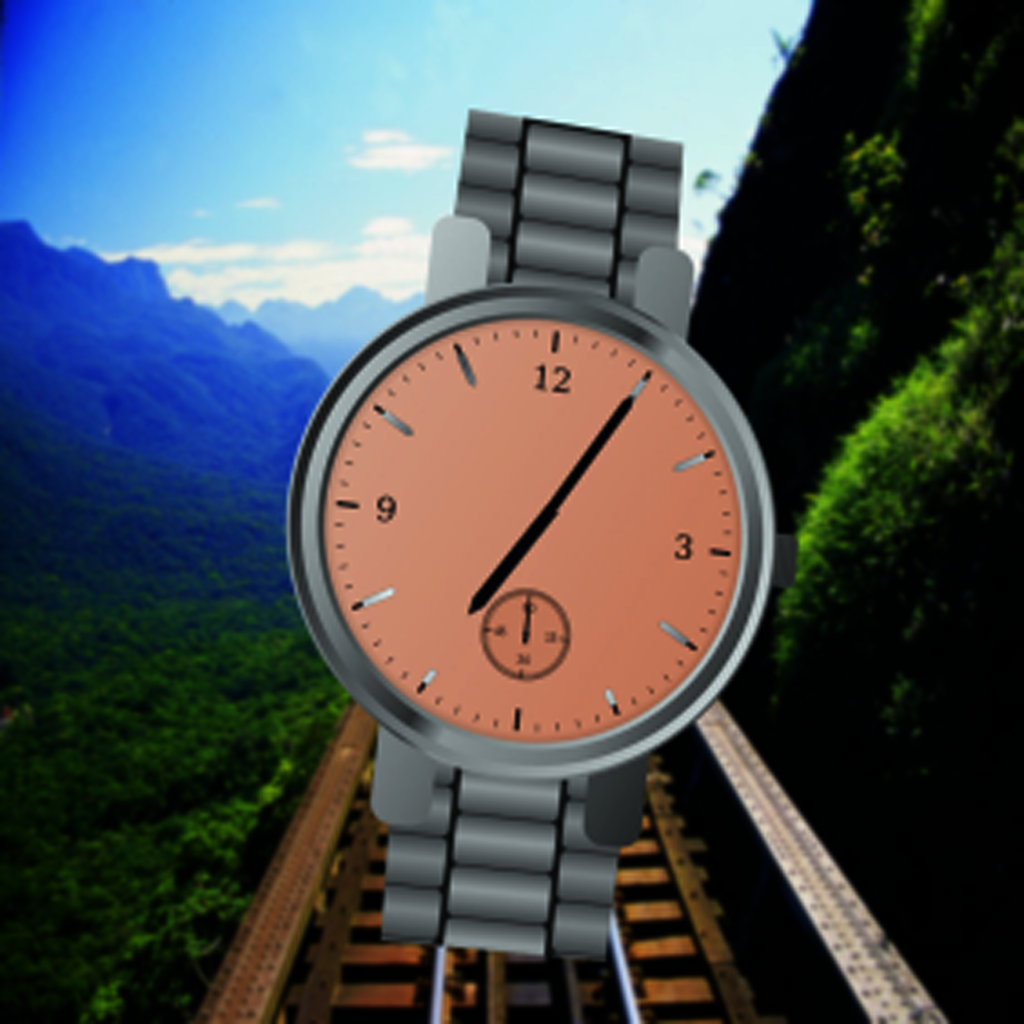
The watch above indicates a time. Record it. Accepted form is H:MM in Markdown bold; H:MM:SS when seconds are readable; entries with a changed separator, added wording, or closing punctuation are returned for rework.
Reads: **7:05**
